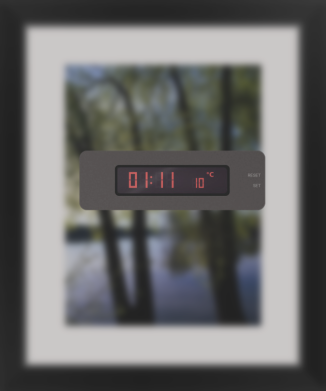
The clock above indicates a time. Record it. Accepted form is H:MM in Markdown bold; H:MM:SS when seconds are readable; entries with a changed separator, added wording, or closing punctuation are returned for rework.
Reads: **1:11**
